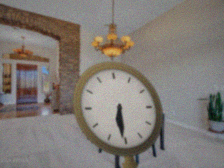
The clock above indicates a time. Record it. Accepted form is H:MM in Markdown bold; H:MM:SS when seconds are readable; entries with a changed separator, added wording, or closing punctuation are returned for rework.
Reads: **6:31**
